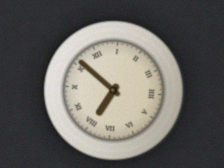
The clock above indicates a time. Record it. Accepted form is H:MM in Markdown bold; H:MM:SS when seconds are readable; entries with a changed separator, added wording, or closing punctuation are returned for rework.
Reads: **7:56**
